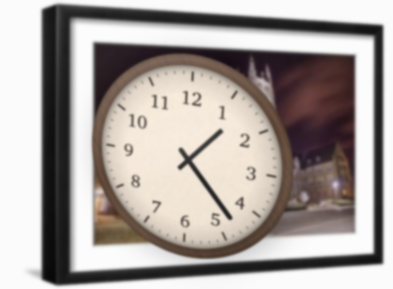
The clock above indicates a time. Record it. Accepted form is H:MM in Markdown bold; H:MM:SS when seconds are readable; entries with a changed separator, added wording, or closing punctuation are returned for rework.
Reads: **1:23**
